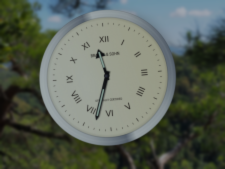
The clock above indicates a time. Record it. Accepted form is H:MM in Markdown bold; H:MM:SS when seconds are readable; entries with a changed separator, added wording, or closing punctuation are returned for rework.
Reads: **11:33**
